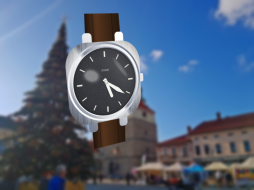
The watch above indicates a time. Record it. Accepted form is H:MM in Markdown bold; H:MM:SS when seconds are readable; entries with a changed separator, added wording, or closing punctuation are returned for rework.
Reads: **5:21**
